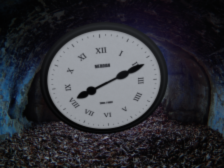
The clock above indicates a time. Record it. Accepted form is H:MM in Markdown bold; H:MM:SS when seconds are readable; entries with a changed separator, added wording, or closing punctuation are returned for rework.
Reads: **8:11**
